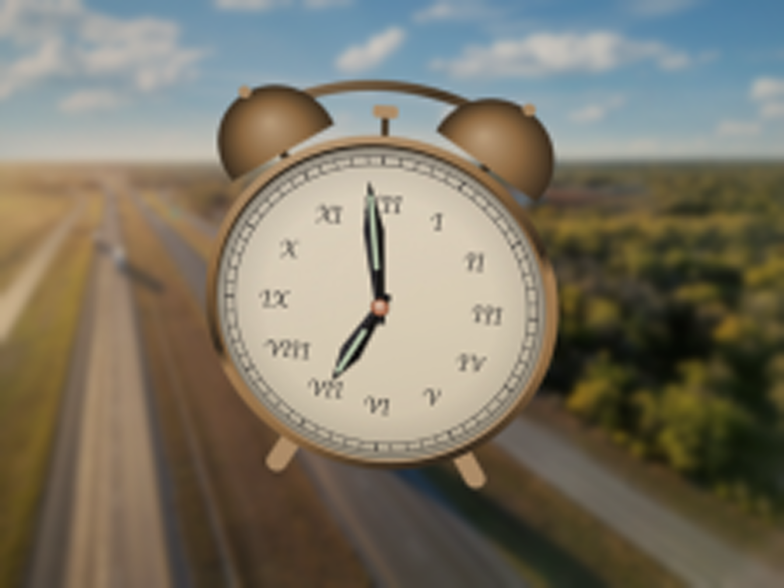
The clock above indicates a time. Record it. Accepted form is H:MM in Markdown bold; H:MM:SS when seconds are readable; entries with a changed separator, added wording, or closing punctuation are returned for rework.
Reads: **6:59**
